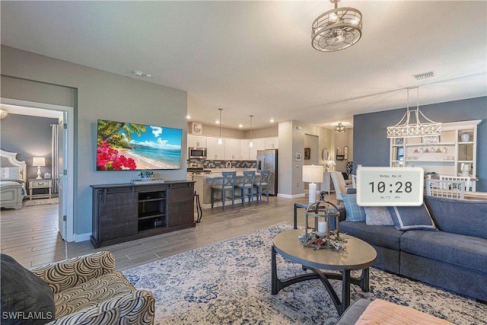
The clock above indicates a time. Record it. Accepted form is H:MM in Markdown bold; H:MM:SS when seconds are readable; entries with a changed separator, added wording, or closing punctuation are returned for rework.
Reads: **10:28**
